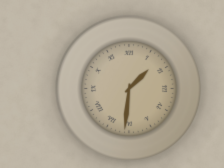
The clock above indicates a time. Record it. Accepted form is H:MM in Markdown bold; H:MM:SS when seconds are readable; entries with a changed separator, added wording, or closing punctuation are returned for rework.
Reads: **1:31**
